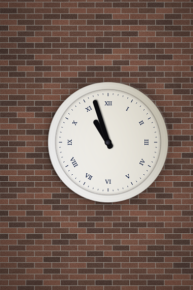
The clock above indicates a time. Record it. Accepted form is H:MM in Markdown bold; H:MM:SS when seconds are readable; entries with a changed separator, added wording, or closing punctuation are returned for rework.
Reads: **10:57**
